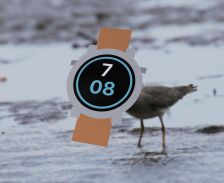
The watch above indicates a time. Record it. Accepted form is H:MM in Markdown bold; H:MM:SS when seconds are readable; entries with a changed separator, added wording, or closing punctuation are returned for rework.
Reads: **7:08**
